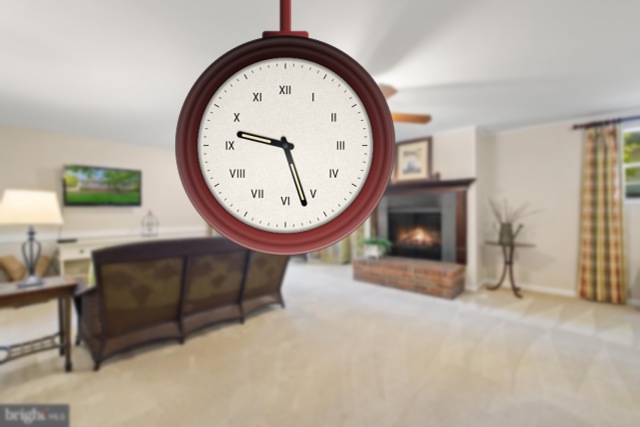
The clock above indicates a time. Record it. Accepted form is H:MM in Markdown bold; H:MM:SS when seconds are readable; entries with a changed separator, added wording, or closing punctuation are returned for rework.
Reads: **9:27**
